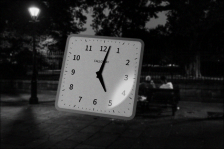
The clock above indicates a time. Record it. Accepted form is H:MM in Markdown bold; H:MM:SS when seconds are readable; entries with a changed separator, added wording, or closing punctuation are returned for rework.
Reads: **5:02**
